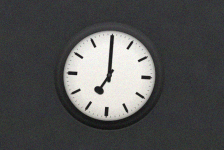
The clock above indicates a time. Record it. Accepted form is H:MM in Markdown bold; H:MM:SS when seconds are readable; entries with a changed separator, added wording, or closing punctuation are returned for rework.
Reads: **7:00**
